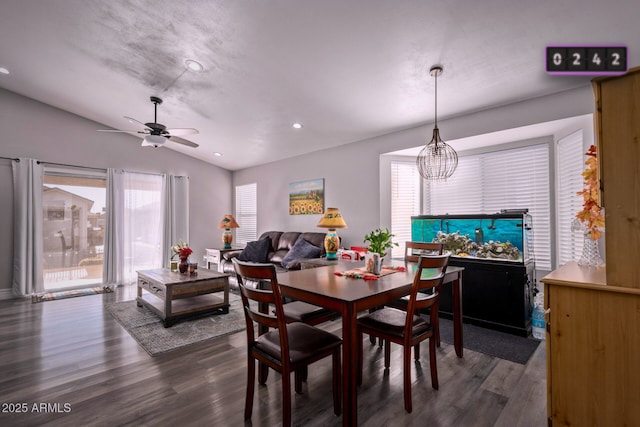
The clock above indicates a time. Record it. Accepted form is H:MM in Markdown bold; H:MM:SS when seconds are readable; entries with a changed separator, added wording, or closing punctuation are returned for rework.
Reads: **2:42**
